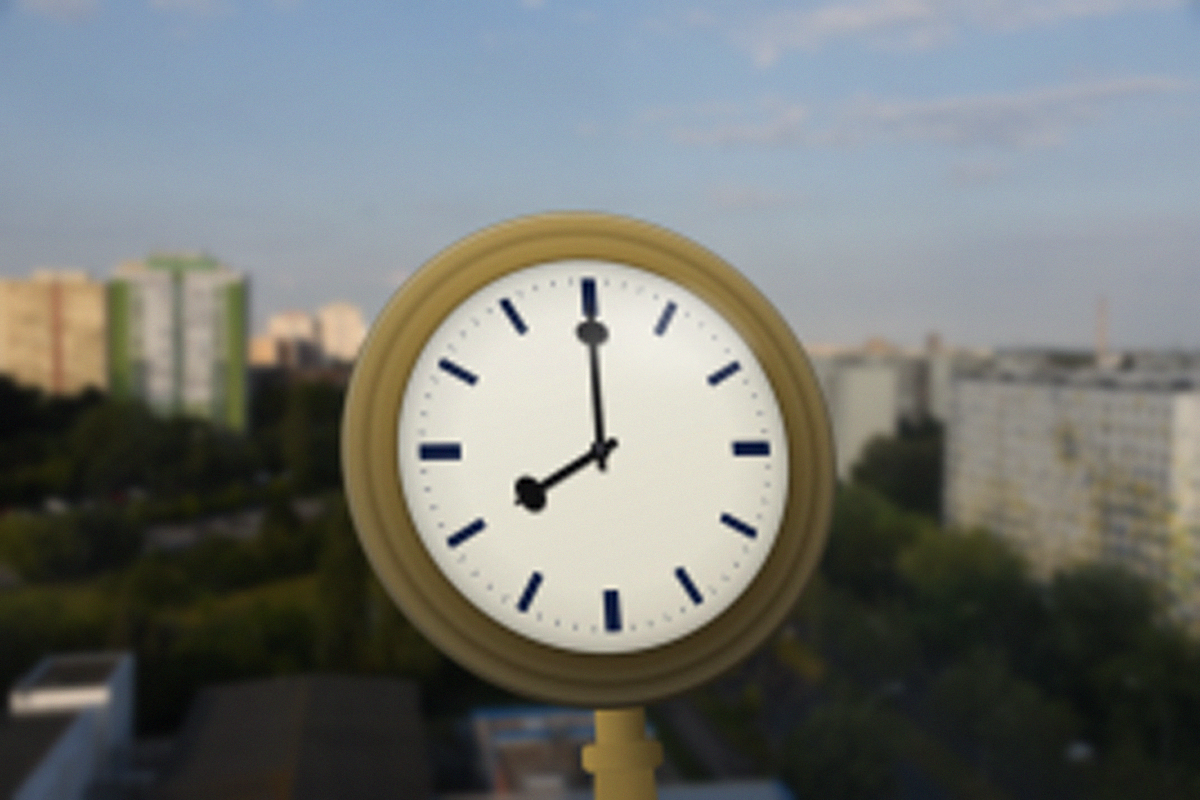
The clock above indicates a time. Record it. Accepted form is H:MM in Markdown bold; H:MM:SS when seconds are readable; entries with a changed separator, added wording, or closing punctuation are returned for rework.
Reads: **8:00**
